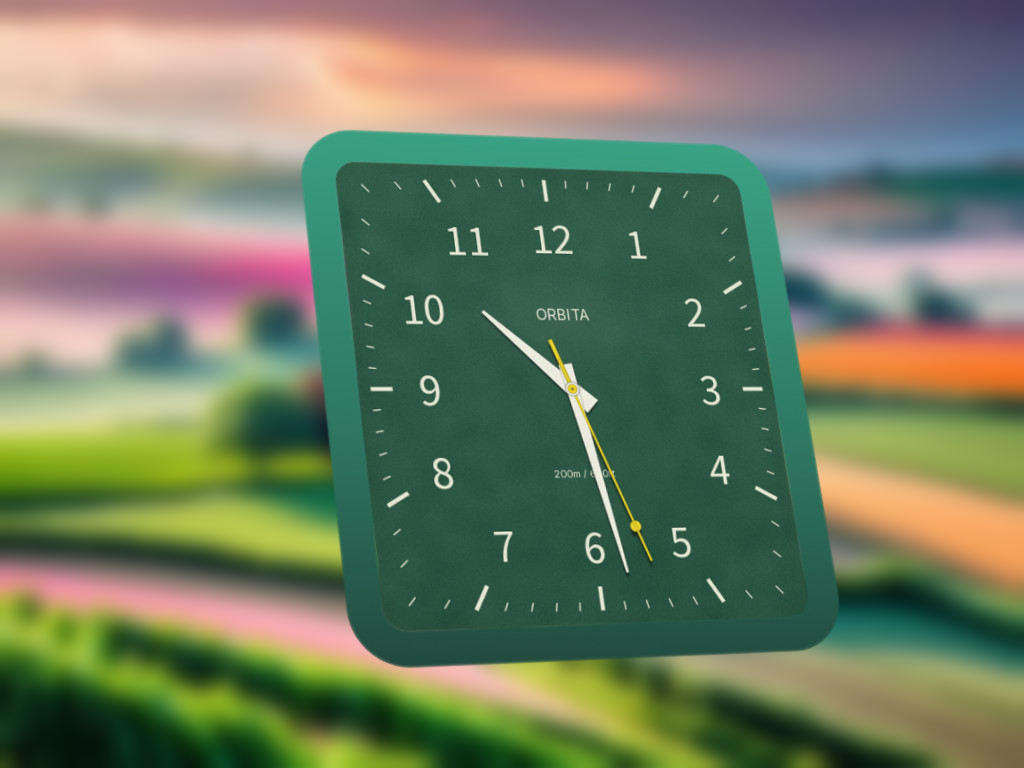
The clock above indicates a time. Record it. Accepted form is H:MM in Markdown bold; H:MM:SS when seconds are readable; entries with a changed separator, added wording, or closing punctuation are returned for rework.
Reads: **10:28:27**
